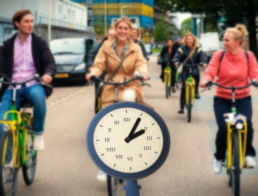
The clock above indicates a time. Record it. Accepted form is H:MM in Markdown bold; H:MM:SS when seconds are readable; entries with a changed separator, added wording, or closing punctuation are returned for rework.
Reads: **2:05**
